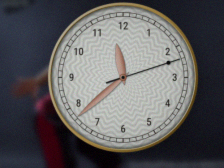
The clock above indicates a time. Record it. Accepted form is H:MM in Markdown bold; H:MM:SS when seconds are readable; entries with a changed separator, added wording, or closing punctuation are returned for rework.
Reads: **11:38:12**
